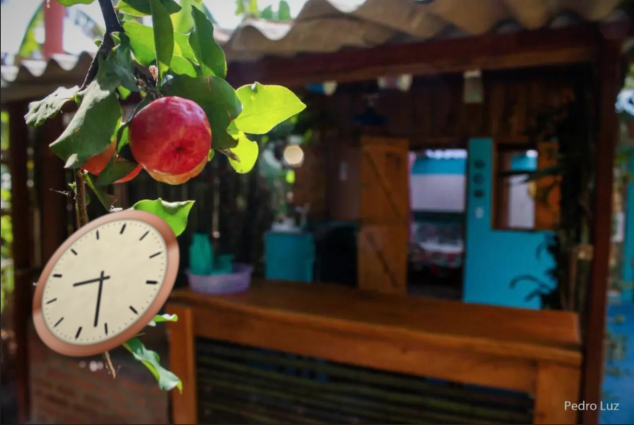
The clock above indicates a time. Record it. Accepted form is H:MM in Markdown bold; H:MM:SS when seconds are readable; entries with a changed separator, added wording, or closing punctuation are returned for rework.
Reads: **8:27**
